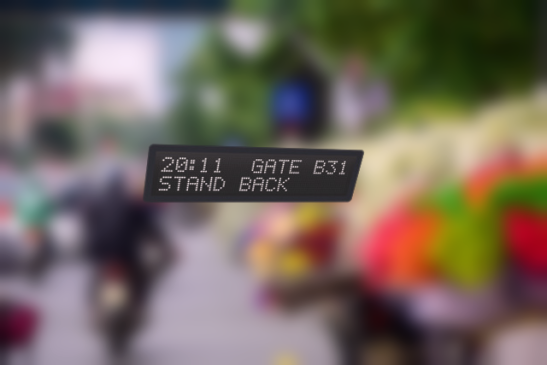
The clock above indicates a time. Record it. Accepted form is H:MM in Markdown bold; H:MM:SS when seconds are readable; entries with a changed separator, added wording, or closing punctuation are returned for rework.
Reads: **20:11**
